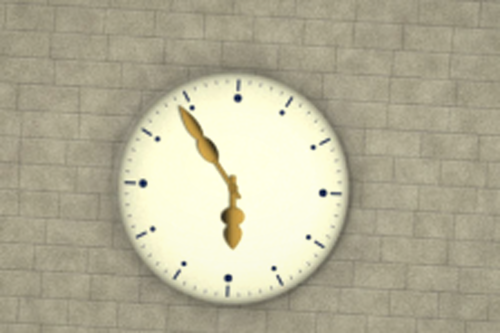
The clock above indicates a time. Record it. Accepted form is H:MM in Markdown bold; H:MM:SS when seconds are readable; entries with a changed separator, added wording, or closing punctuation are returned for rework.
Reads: **5:54**
